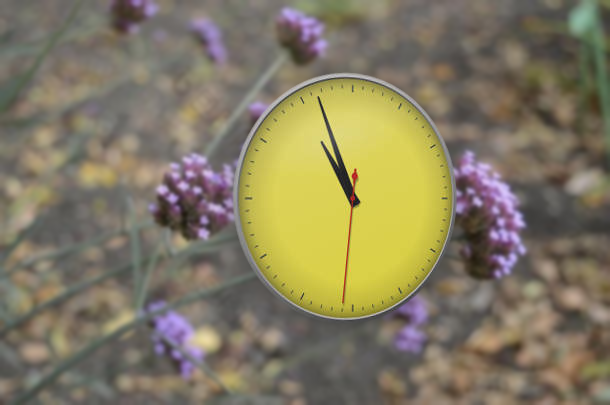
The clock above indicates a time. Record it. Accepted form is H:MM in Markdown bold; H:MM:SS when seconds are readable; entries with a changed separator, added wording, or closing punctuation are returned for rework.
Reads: **10:56:31**
